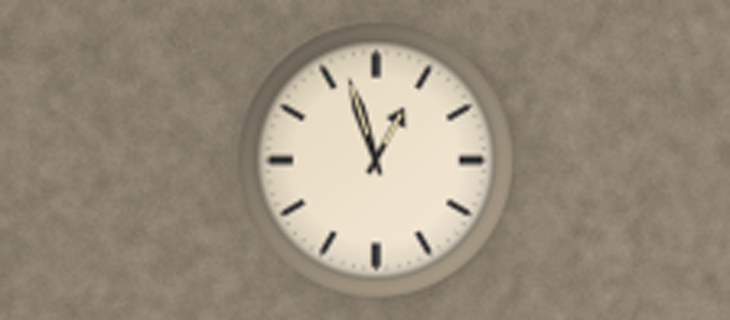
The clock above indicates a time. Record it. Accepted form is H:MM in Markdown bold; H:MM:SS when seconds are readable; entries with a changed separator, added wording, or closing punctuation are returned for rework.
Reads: **12:57**
